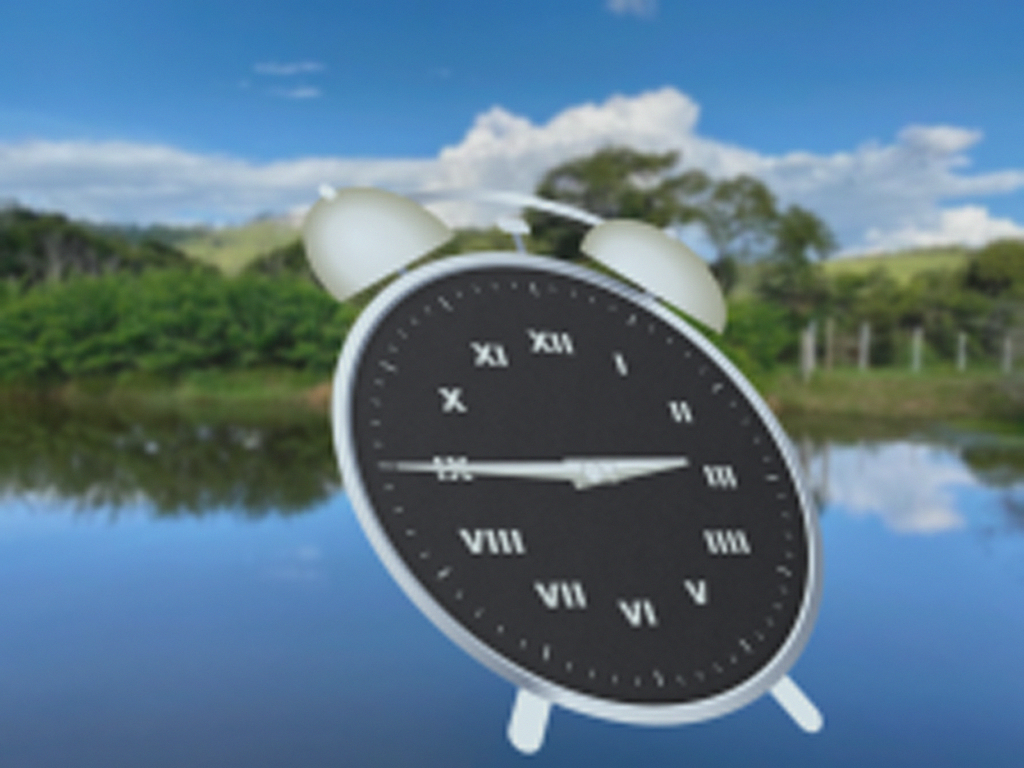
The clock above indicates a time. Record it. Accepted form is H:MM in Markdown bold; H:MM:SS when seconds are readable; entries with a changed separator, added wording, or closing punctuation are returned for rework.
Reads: **2:45**
